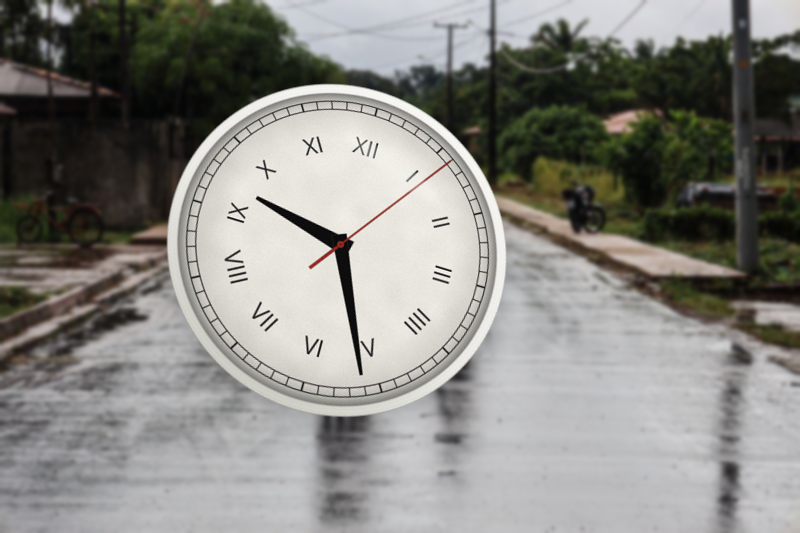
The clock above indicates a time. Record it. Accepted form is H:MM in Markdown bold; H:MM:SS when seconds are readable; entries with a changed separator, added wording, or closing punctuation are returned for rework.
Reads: **9:26:06**
